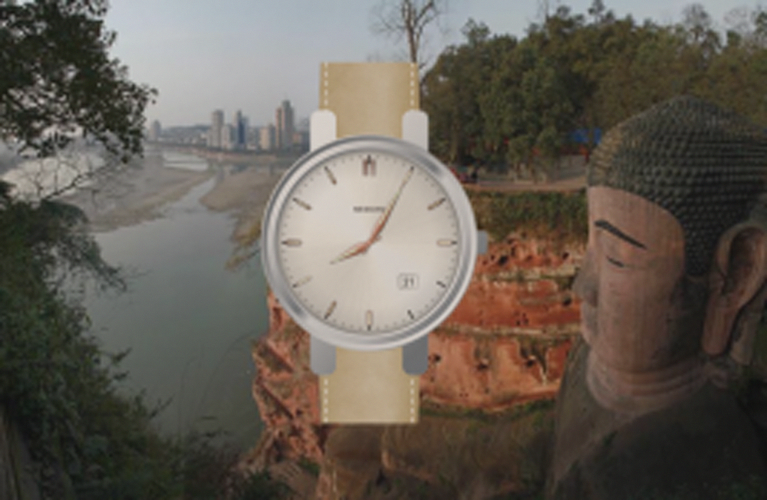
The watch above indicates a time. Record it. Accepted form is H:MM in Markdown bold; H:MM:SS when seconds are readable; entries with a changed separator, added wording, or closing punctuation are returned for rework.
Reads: **8:05**
